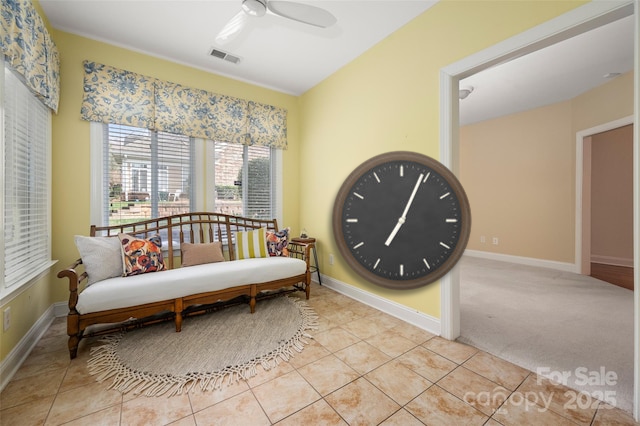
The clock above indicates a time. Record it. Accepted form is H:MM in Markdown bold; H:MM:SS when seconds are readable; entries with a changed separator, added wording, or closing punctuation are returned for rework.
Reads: **7:04**
